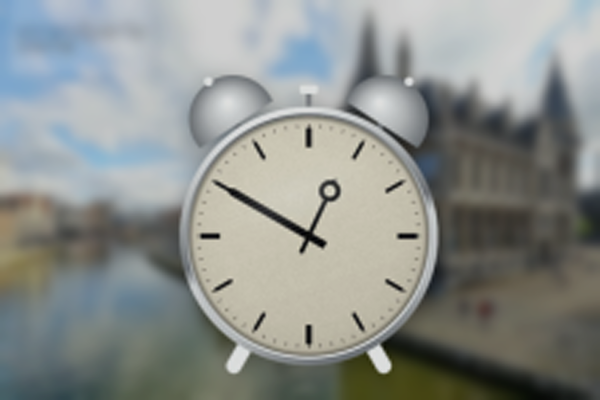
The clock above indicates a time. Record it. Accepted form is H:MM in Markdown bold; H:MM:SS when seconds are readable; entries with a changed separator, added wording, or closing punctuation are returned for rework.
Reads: **12:50**
